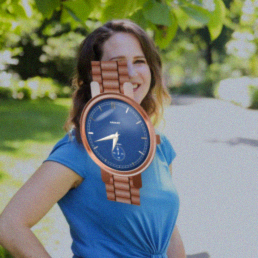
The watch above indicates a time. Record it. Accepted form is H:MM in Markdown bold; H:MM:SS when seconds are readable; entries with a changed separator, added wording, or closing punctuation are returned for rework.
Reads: **6:42**
